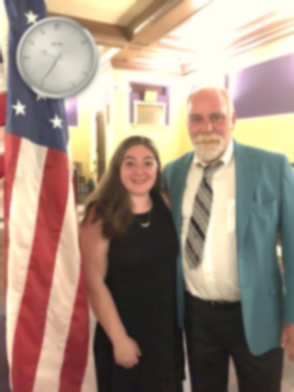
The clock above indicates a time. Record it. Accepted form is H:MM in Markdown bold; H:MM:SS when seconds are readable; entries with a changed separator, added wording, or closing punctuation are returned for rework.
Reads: **9:36**
